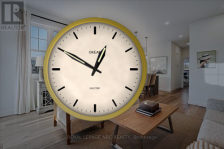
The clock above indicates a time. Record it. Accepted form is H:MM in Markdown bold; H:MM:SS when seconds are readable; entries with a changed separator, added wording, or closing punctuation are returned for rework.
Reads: **12:50**
